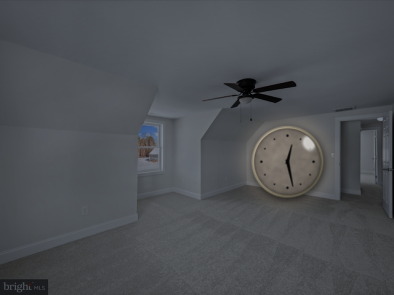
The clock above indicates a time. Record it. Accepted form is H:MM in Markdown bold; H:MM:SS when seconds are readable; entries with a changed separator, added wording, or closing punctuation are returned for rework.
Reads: **12:28**
